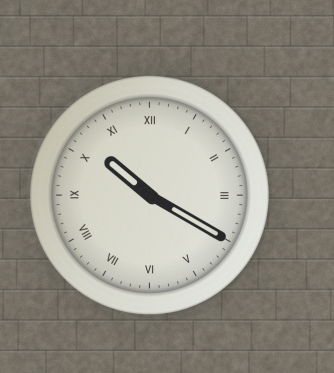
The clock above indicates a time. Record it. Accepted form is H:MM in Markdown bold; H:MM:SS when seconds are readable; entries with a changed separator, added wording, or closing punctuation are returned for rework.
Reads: **10:20**
